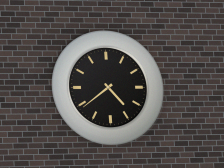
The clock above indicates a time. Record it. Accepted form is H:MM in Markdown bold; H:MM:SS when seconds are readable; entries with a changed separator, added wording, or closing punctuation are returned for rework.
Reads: **4:39**
